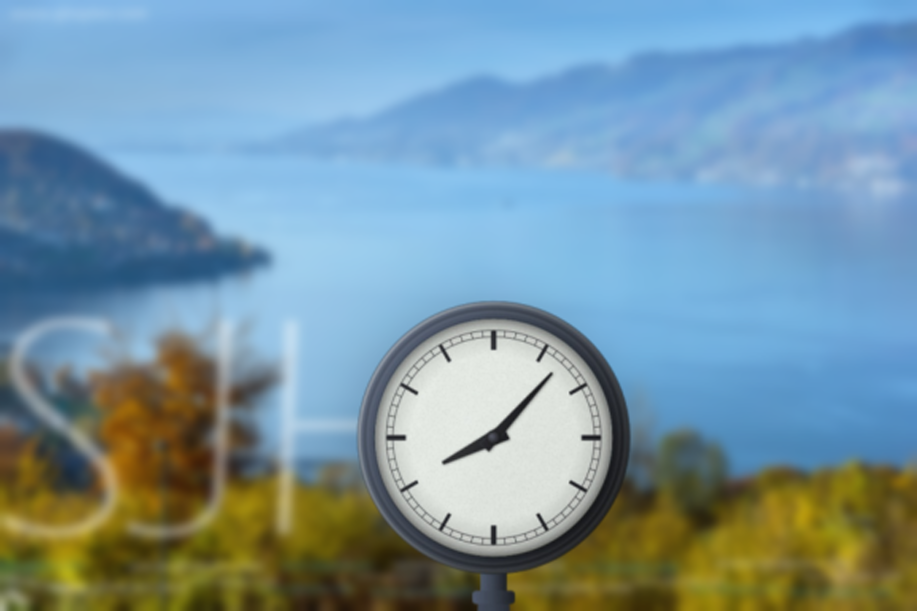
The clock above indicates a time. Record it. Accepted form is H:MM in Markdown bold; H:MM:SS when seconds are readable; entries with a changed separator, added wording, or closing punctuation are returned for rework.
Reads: **8:07**
